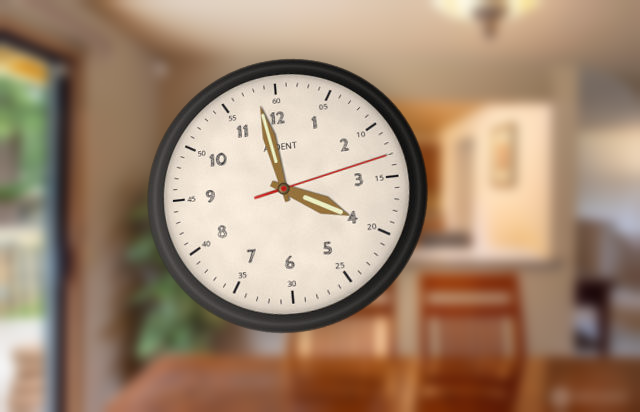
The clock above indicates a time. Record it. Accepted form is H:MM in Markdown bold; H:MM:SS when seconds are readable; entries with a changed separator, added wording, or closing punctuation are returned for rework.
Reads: **3:58:13**
